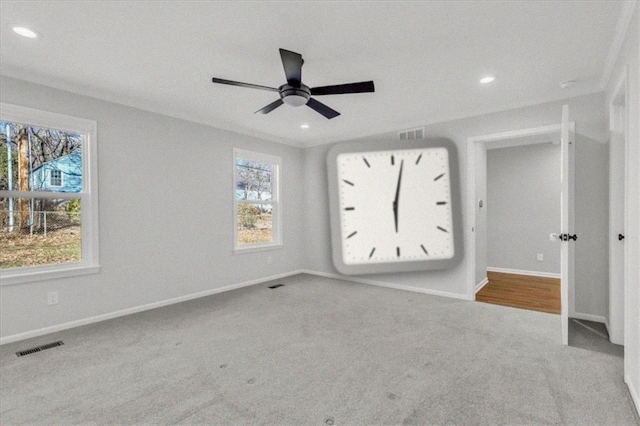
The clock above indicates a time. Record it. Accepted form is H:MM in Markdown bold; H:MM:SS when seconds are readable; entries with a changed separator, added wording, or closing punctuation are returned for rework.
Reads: **6:02**
